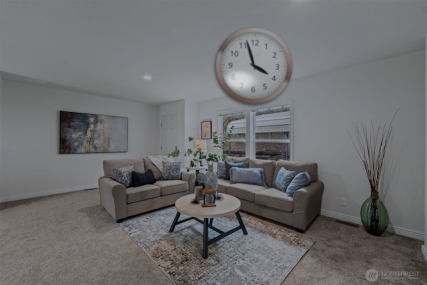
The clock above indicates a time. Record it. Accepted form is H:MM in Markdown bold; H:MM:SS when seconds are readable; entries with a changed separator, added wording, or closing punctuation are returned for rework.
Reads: **3:57**
